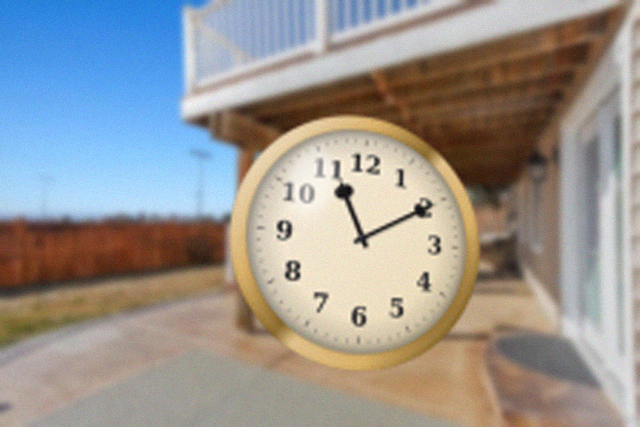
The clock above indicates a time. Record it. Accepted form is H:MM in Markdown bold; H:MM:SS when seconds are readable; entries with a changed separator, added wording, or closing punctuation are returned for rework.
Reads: **11:10**
